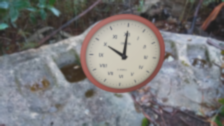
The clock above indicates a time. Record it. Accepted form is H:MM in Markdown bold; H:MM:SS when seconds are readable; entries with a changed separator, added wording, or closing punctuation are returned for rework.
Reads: **10:00**
